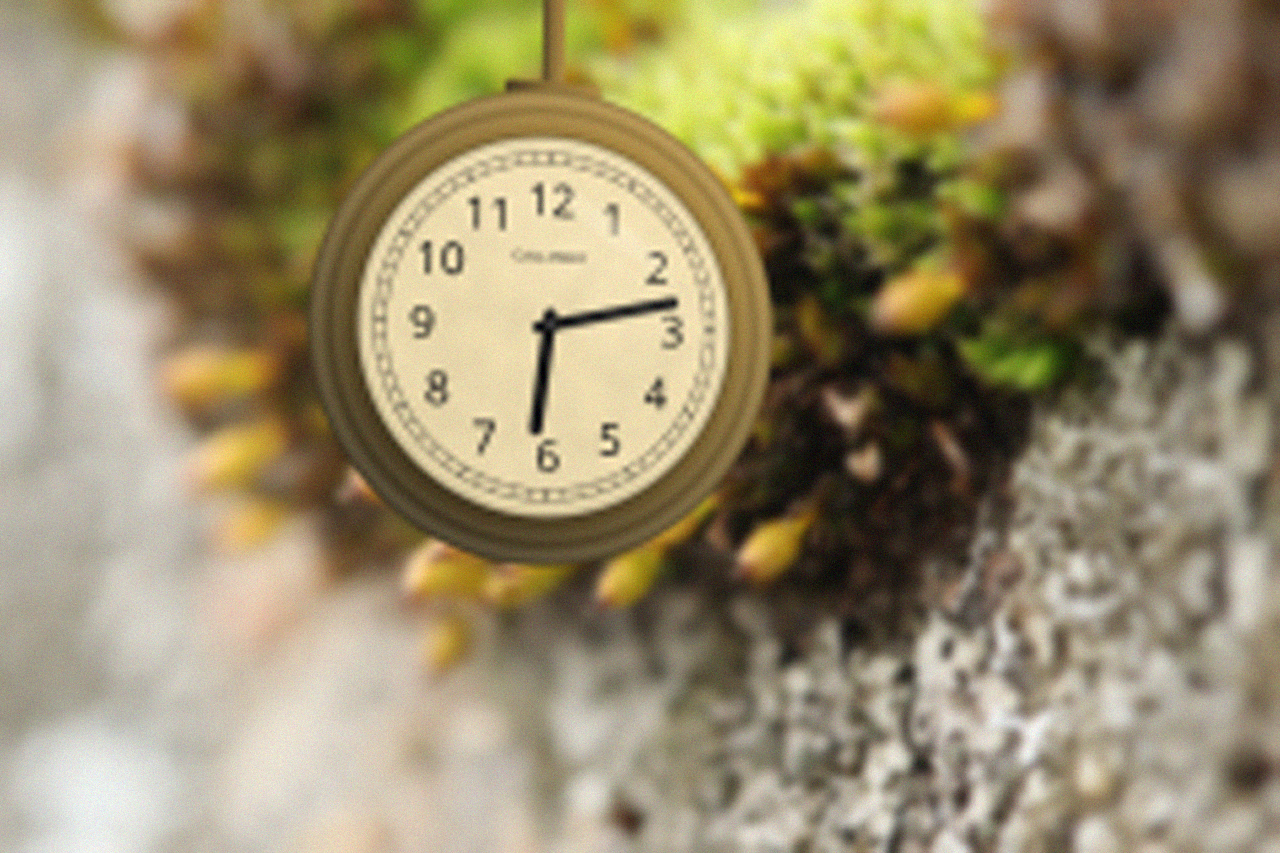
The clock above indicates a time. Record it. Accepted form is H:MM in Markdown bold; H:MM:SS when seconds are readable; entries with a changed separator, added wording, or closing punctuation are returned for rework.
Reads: **6:13**
